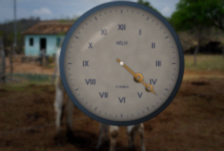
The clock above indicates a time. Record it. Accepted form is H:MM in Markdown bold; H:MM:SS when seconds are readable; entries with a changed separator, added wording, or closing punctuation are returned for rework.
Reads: **4:22**
